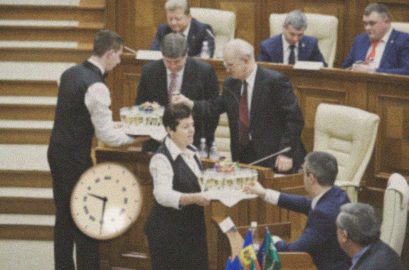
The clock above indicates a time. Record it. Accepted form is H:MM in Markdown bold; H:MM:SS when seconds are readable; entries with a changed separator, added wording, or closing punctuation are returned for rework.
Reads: **9:30**
